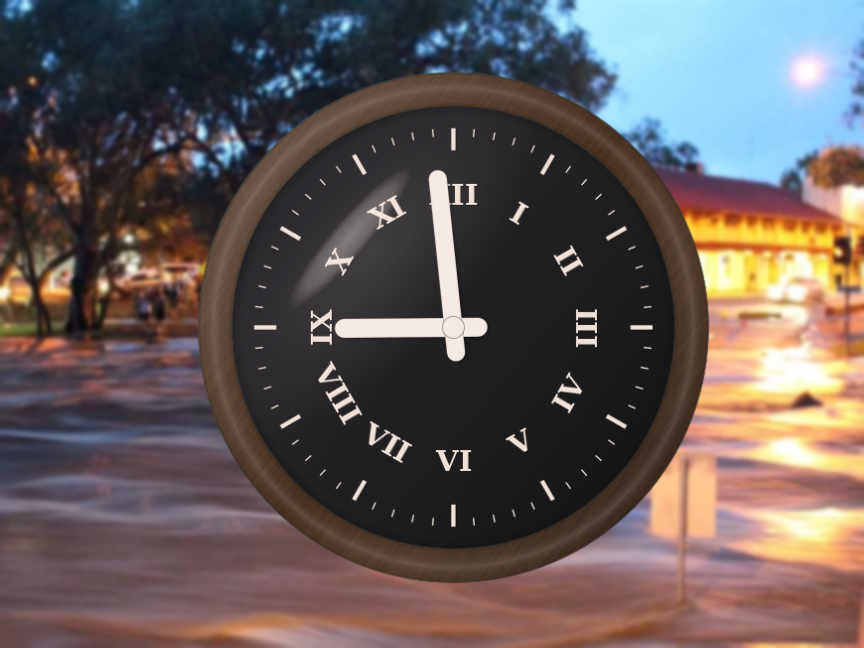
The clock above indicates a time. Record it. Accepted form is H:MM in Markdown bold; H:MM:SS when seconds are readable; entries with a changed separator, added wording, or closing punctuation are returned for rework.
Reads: **8:59**
